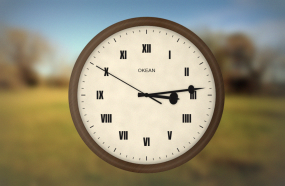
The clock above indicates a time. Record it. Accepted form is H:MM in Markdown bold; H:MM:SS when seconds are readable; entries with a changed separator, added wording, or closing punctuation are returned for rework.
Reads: **3:13:50**
